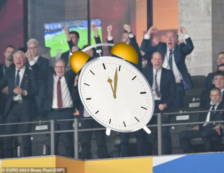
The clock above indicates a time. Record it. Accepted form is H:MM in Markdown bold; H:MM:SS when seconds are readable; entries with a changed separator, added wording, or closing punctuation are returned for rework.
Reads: **12:04**
